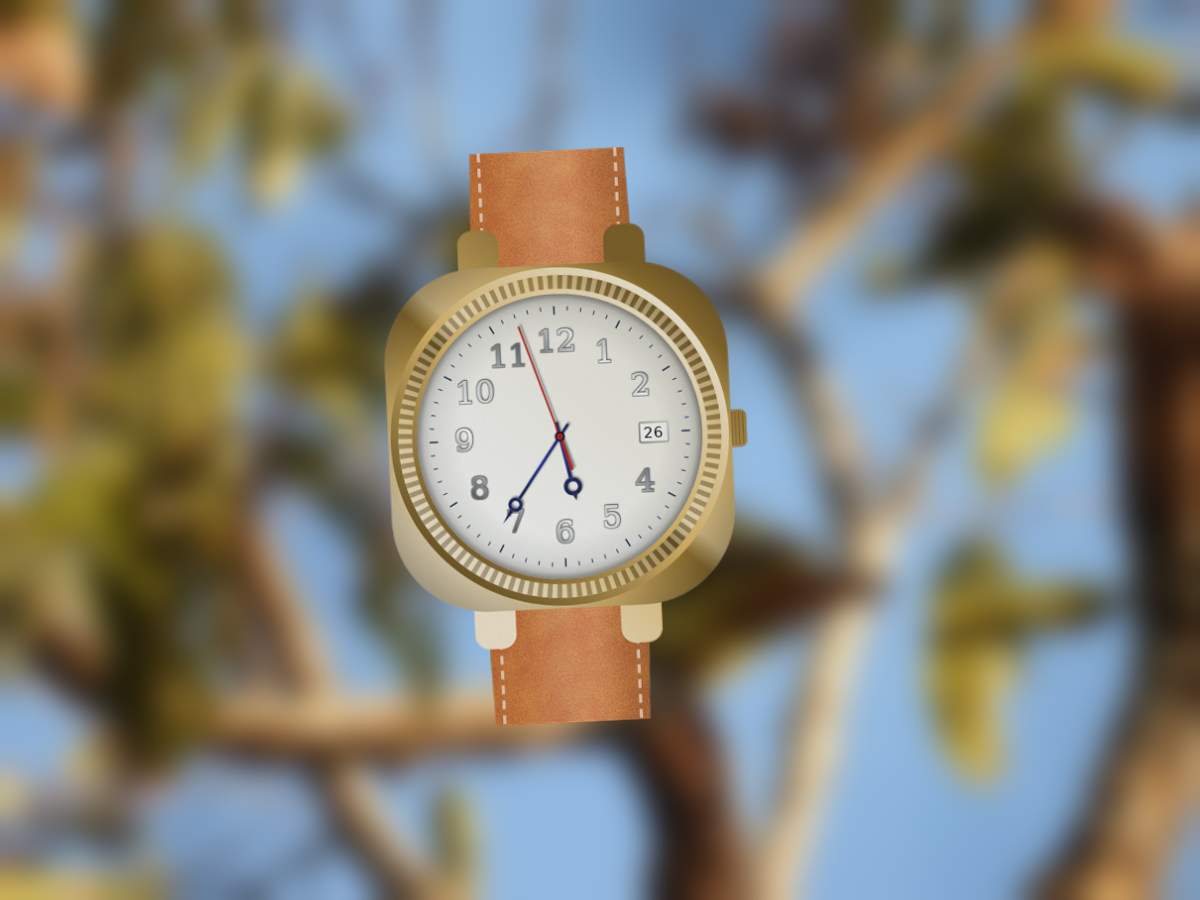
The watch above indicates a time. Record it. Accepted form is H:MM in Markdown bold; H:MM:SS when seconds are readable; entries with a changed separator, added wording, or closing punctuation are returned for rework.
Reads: **5:35:57**
